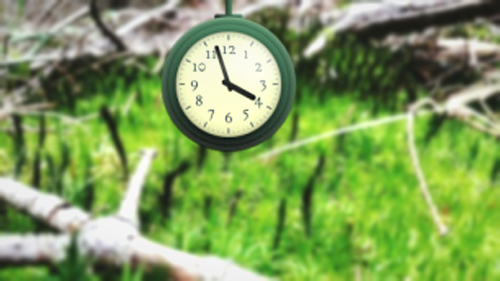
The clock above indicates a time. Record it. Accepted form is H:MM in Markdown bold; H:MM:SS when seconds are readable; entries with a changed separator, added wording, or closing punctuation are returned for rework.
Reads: **3:57**
